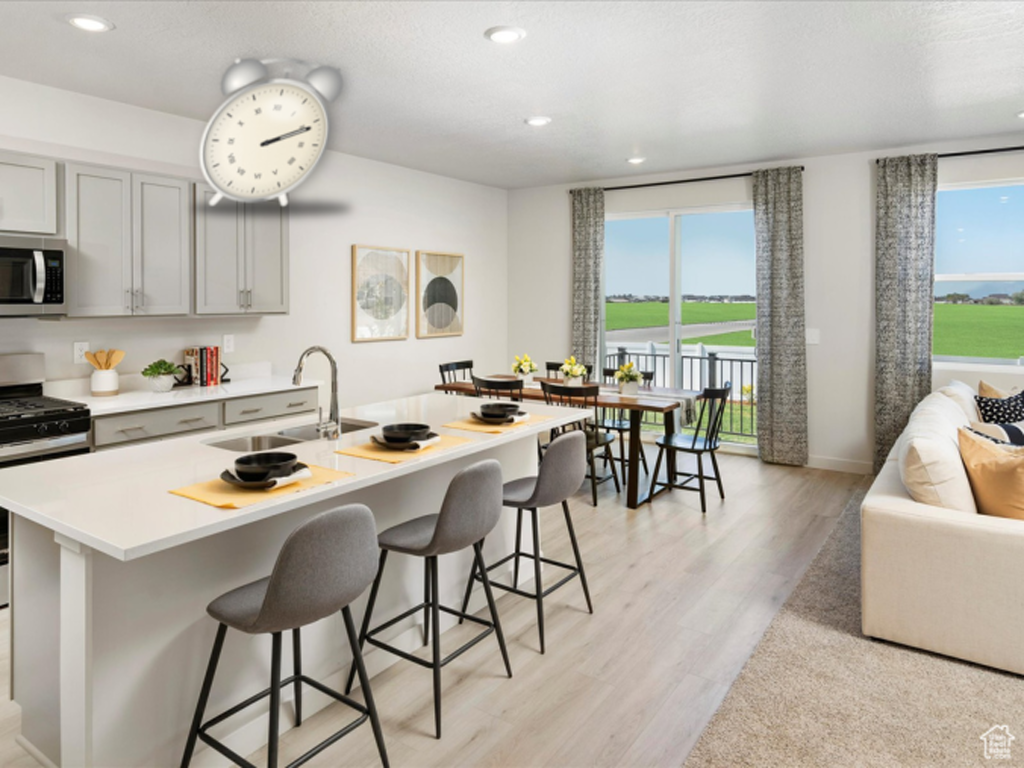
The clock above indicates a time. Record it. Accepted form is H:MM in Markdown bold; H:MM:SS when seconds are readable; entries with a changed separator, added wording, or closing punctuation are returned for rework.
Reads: **2:11**
